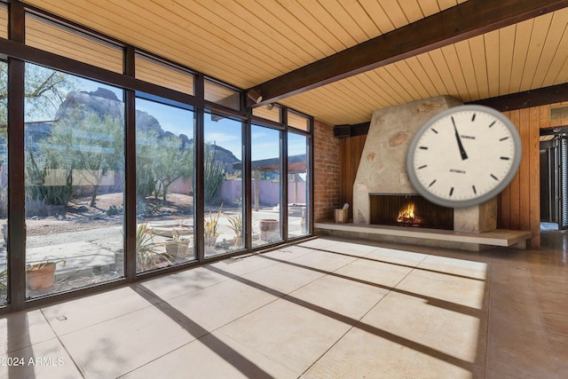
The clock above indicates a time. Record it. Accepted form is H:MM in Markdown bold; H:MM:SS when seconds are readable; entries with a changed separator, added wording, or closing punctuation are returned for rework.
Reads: **10:55**
